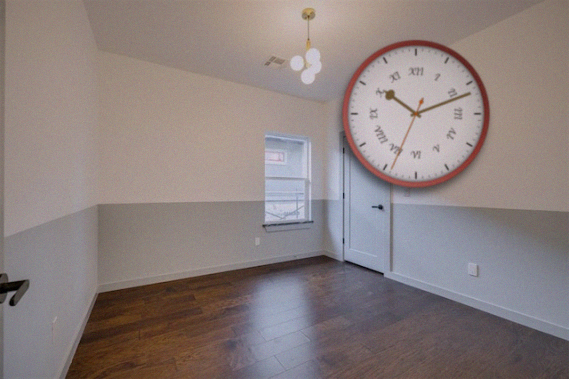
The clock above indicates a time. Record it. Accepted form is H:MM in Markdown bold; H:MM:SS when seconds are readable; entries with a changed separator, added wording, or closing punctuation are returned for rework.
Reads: **10:11:34**
